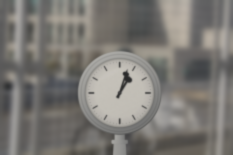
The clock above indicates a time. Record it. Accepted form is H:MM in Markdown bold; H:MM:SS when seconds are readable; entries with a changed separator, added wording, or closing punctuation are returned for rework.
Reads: **1:03**
